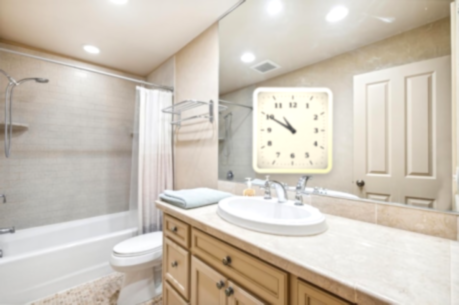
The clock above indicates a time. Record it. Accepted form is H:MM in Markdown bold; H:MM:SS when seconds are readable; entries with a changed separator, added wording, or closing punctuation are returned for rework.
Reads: **10:50**
